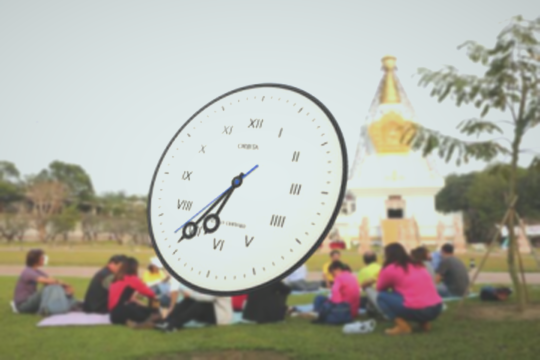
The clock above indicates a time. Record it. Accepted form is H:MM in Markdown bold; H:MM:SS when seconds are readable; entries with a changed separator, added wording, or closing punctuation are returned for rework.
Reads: **6:35:37**
